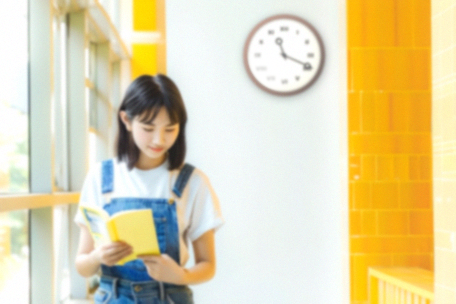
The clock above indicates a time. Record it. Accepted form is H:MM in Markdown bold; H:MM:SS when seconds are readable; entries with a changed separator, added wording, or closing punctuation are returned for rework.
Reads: **11:19**
